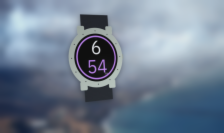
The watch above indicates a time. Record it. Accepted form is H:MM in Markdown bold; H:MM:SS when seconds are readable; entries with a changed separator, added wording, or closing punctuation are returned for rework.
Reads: **6:54**
